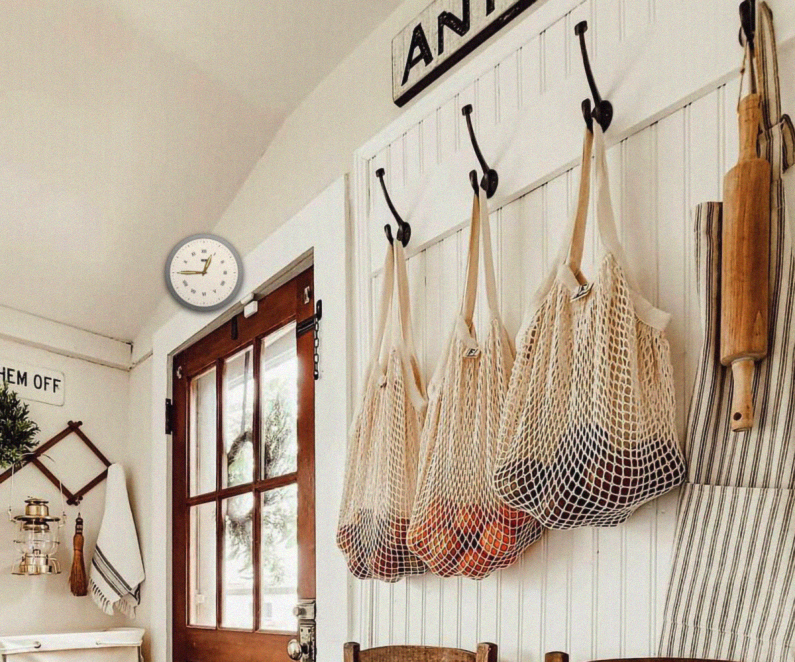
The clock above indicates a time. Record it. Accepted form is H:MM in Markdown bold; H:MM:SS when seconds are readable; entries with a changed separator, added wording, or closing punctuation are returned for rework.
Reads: **12:45**
